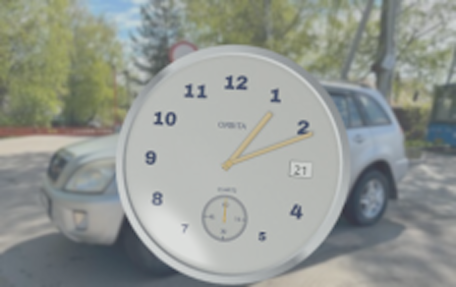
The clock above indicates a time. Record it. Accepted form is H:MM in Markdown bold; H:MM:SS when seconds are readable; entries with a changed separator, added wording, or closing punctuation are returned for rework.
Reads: **1:11**
